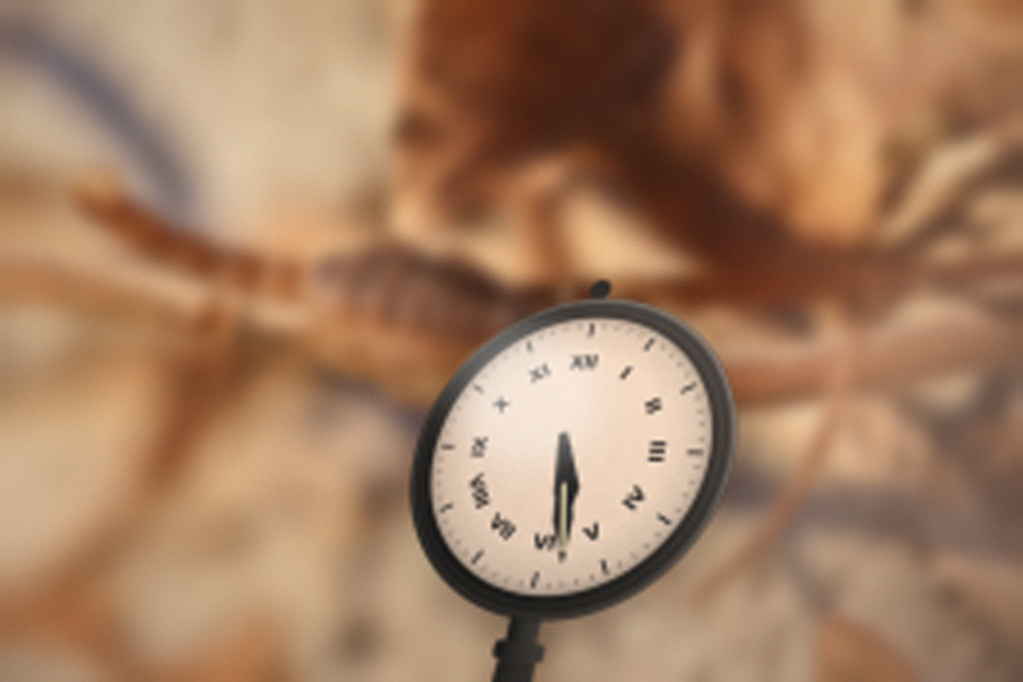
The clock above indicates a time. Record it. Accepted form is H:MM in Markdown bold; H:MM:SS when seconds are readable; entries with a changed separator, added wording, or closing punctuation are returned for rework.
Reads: **5:28**
